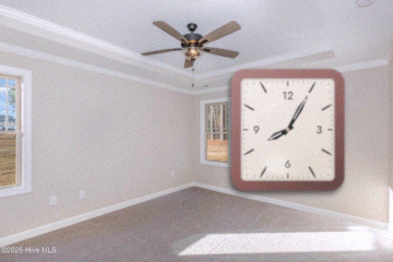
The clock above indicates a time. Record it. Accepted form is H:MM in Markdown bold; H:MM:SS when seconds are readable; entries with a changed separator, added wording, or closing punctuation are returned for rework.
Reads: **8:05**
